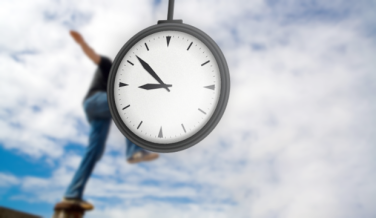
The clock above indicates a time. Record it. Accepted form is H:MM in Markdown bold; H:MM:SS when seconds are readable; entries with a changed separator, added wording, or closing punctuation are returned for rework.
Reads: **8:52**
